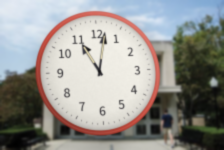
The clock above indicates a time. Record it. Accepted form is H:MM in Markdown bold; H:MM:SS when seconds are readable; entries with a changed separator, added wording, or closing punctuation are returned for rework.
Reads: **11:02**
